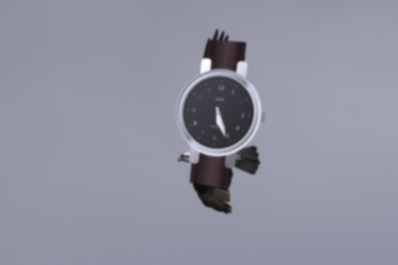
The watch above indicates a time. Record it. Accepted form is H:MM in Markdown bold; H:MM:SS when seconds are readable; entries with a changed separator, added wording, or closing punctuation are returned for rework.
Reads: **5:26**
